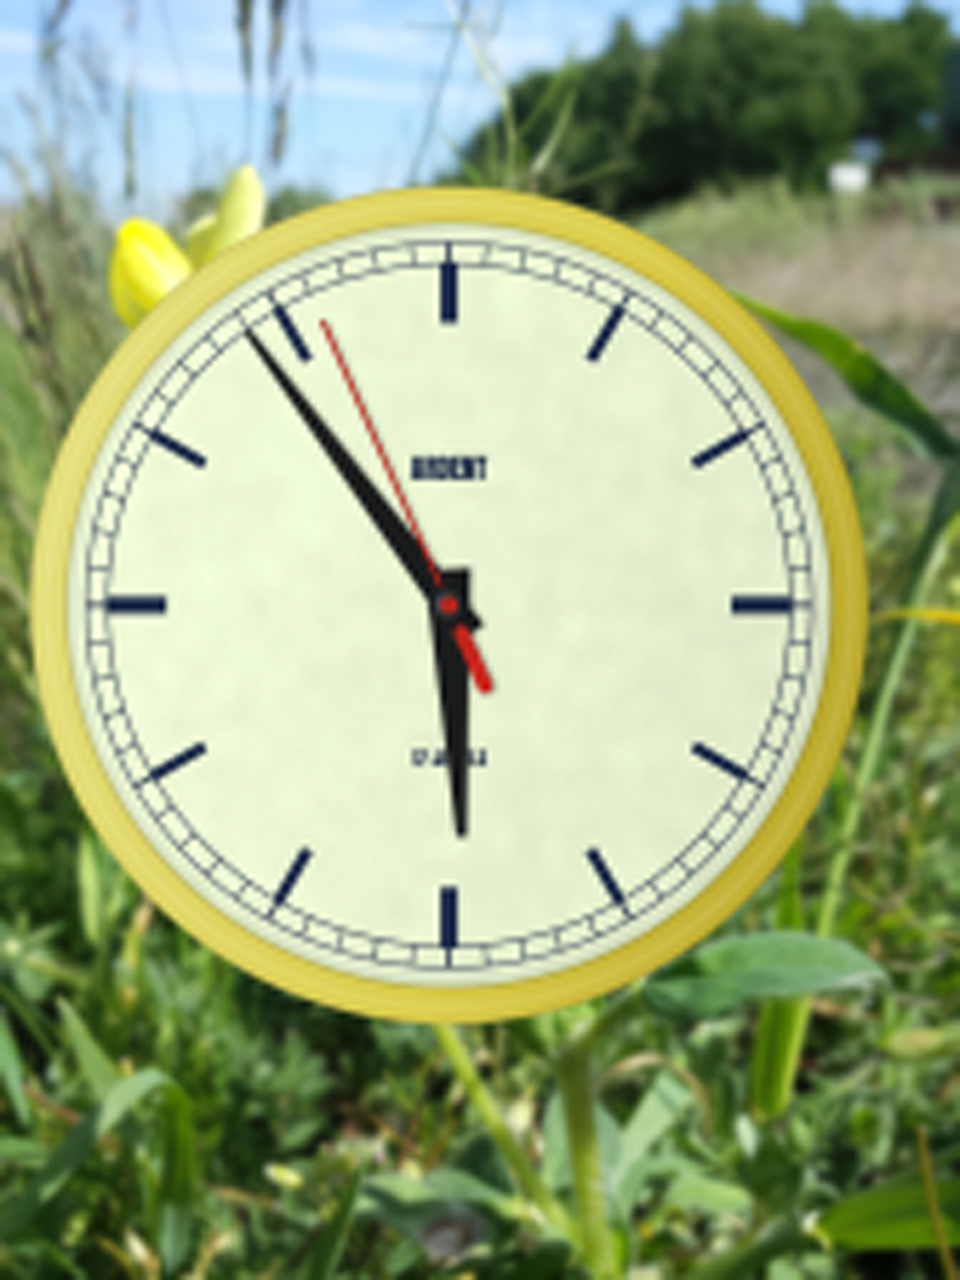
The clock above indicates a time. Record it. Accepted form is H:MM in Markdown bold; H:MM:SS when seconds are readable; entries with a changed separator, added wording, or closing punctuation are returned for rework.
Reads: **5:53:56**
